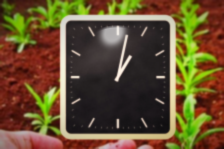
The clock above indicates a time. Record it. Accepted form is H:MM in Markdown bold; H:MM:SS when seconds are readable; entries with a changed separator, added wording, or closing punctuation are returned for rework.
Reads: **1:02**
